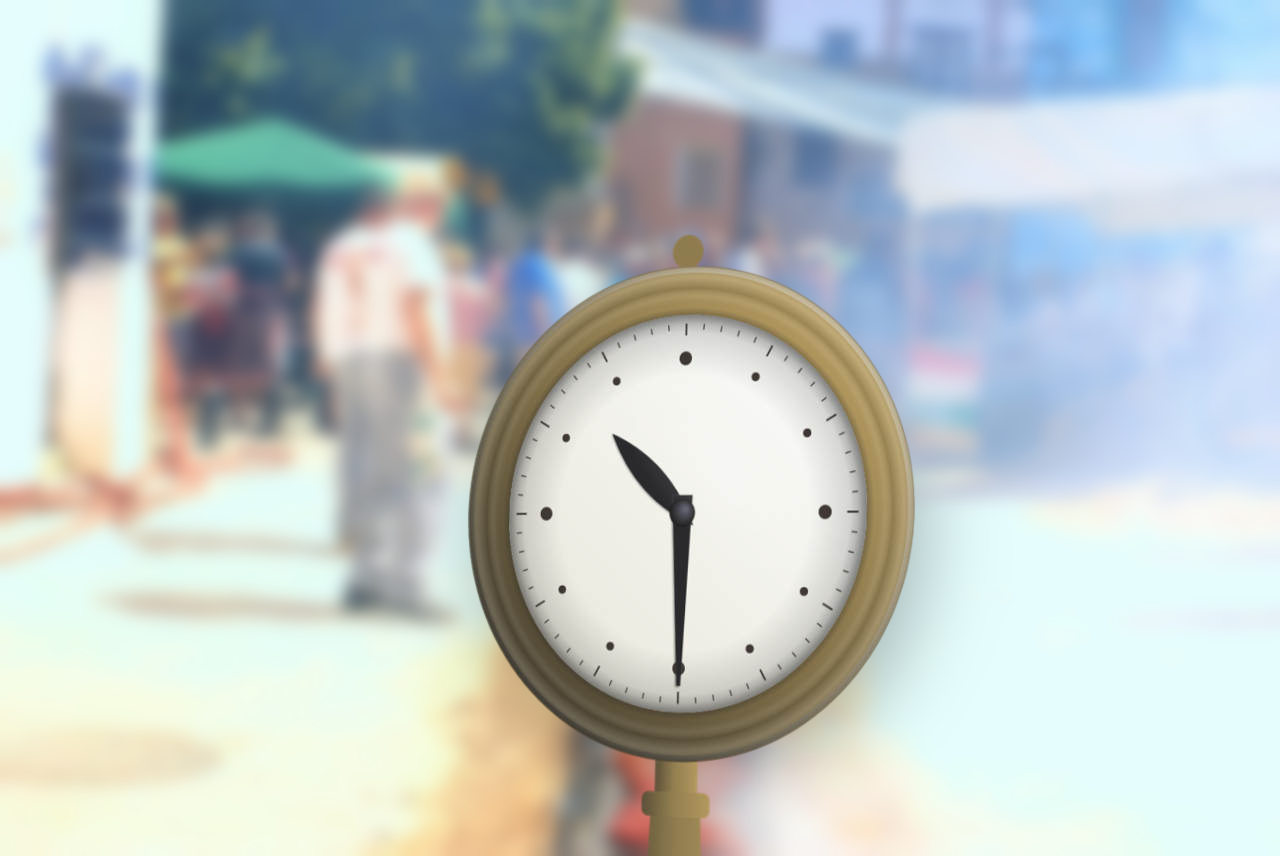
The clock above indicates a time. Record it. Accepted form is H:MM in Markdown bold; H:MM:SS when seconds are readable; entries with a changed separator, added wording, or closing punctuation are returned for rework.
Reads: **10:30**
